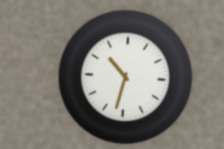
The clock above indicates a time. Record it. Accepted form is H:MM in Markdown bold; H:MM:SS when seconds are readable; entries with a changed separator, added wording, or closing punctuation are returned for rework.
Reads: **10:32**
